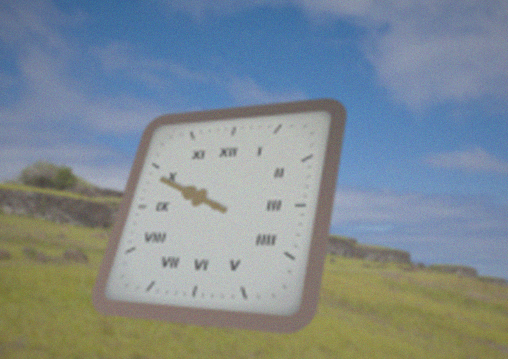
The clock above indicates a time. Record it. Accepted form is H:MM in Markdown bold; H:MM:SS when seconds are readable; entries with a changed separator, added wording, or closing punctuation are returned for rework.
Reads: **9:49**
